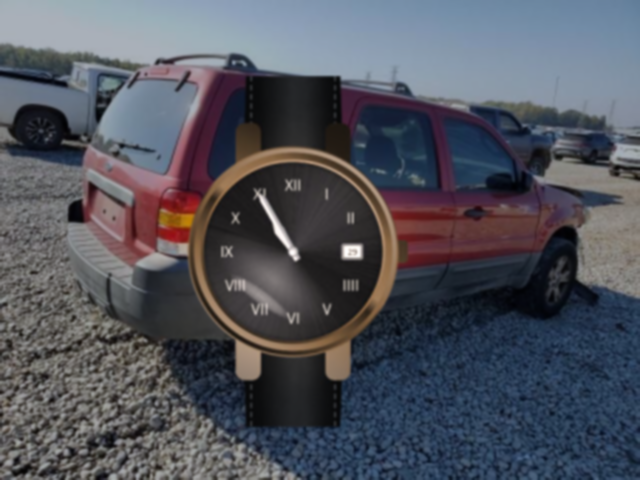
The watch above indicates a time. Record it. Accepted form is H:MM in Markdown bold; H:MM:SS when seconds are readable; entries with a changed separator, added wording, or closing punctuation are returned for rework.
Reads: **10:55**
